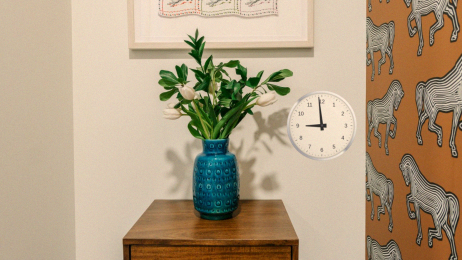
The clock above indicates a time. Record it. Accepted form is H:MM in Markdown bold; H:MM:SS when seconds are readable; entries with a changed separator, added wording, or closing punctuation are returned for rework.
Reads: **8:59**
